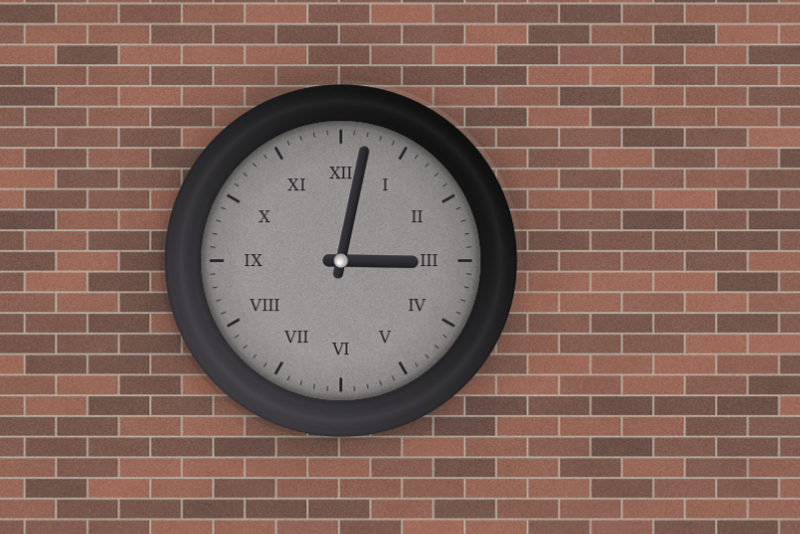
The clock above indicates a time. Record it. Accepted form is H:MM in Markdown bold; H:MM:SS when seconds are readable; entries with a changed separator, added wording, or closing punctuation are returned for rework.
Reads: **3:02**
